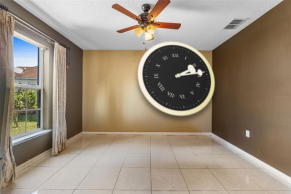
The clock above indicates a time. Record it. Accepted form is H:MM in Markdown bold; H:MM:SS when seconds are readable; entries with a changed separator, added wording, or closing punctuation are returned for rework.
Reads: **2:14**
